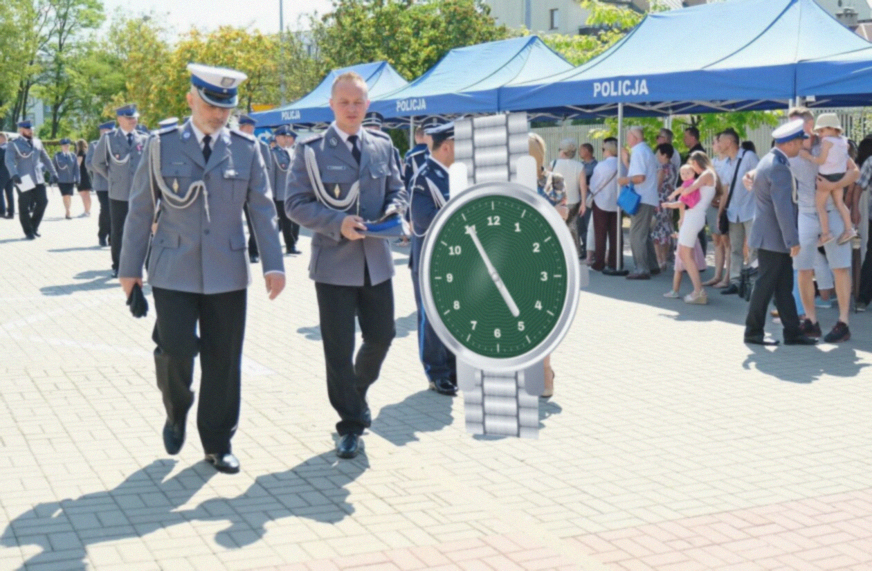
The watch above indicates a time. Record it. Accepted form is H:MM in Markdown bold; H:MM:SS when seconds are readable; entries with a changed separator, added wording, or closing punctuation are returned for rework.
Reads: **4:55**
